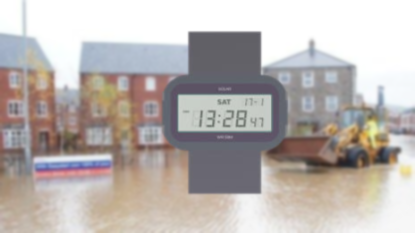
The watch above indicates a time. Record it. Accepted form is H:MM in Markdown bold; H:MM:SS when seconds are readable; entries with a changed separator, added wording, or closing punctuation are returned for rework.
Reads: **13:28:47**
